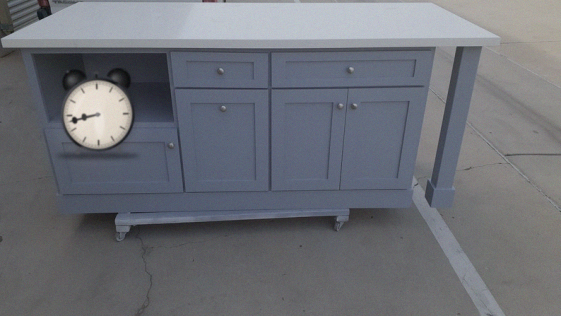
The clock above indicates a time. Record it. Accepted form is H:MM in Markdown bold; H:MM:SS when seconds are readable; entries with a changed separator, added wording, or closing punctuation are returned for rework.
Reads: **8:43**
